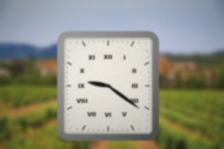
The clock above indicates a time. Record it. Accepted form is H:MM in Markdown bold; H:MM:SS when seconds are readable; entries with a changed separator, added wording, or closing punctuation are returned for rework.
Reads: **9:21**
